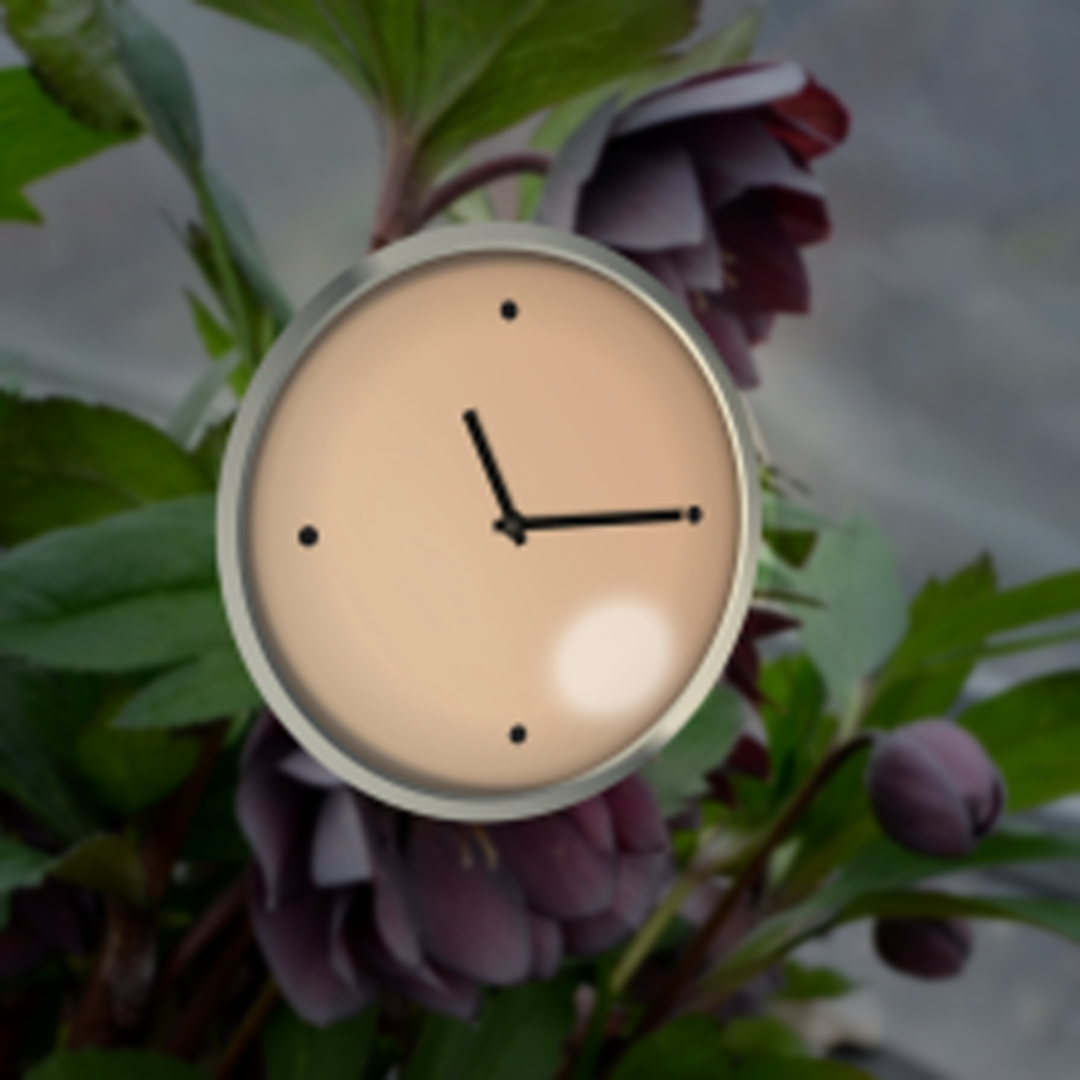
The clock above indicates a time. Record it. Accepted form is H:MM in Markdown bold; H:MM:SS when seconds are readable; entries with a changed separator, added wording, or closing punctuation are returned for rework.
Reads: **11:15**
